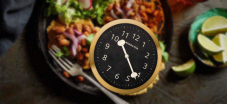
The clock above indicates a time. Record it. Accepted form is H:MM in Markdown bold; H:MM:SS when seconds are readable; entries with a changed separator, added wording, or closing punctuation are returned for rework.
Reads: **10:22**
